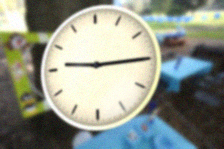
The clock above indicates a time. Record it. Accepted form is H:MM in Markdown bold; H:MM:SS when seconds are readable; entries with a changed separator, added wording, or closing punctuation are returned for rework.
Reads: **9:15**
